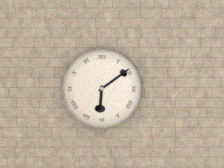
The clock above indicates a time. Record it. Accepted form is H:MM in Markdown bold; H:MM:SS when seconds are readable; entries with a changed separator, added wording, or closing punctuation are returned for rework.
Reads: **6:09**
